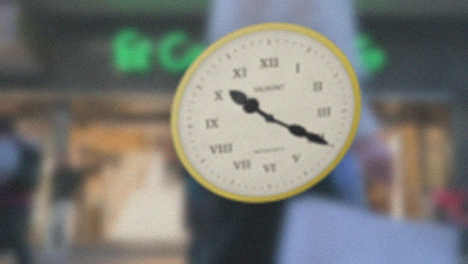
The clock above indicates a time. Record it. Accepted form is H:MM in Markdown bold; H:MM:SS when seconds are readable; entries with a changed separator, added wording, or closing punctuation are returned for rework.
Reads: **10:20**
